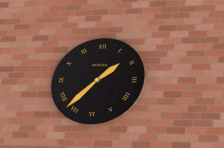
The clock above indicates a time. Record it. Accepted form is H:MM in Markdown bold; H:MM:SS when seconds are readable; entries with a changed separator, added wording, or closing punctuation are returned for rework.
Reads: **1:37**
